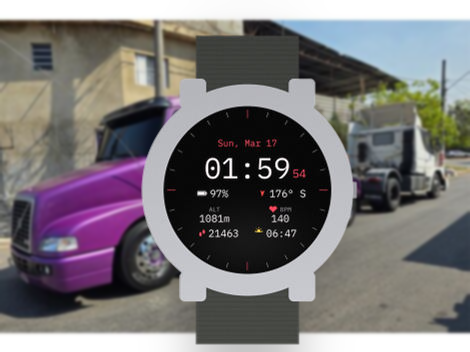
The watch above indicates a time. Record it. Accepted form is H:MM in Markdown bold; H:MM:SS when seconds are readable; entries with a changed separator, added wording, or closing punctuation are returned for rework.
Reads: **1:59:54**
